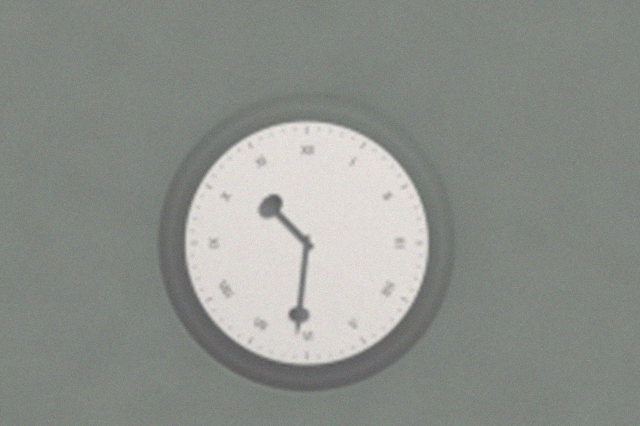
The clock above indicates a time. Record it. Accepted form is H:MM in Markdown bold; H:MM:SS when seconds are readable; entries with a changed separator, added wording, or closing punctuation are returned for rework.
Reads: **10:31**
